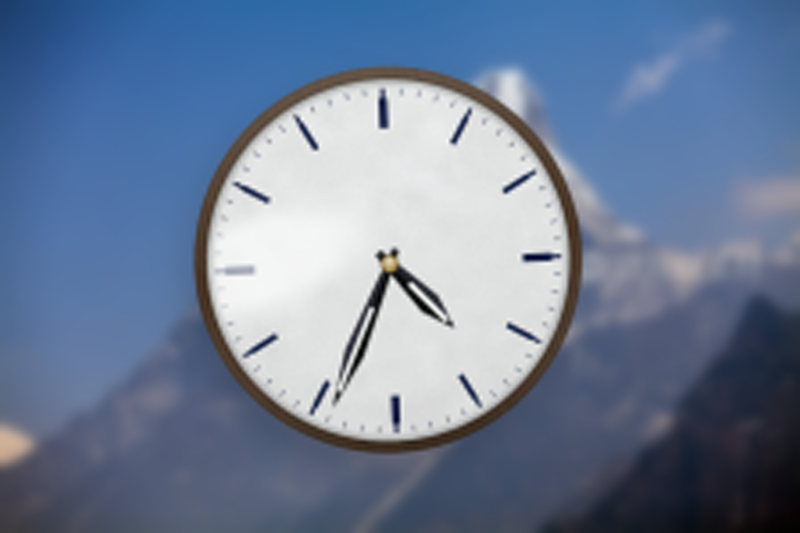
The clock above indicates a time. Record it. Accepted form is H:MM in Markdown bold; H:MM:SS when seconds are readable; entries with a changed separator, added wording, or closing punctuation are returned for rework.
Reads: **4:34**
